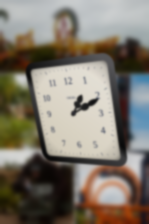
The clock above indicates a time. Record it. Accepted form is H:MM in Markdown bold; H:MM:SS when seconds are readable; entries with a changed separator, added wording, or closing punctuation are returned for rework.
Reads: **1:11**
